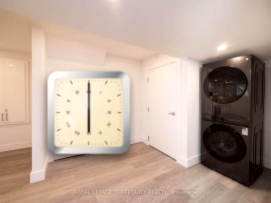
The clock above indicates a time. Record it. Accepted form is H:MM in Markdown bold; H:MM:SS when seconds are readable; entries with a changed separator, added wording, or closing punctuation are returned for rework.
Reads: **6:00**
